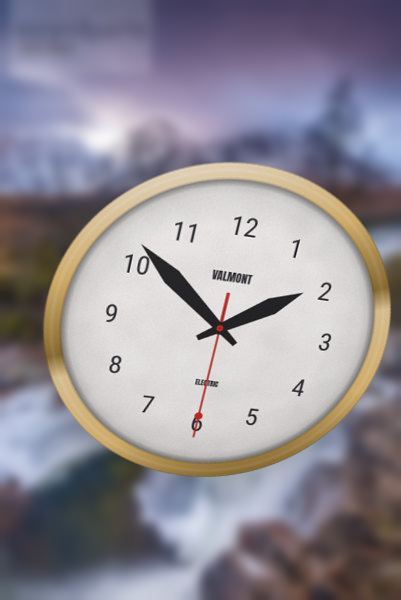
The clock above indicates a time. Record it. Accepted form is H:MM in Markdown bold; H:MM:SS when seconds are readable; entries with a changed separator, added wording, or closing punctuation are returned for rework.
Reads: **1:51:30**
